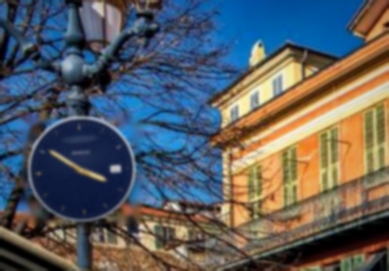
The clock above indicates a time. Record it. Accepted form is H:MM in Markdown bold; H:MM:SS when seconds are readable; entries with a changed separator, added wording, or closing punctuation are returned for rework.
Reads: **3:51**
